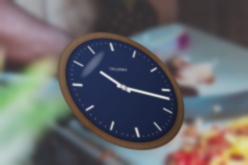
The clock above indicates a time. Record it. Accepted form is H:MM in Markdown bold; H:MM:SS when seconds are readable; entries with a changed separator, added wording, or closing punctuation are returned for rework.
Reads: **10:17**
